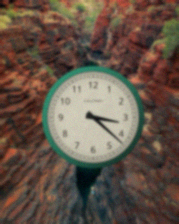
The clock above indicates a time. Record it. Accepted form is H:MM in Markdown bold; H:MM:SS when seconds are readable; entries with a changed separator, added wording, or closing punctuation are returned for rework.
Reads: **3:22**
